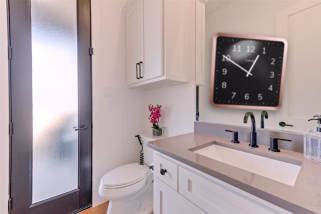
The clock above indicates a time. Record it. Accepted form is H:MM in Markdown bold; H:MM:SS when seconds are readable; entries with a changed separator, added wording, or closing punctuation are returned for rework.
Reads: **12:50**
